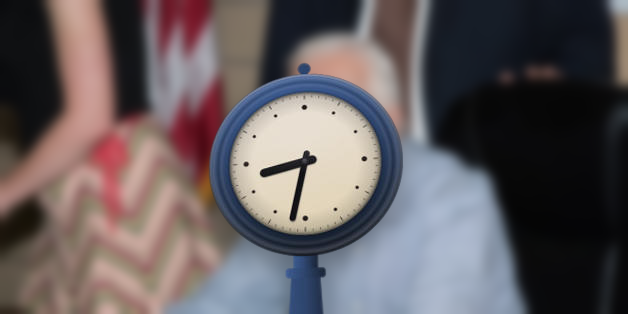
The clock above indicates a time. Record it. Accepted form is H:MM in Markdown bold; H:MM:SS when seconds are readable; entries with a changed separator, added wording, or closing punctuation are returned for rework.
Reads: **8:32**
